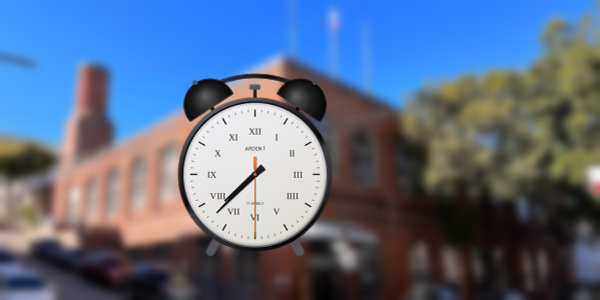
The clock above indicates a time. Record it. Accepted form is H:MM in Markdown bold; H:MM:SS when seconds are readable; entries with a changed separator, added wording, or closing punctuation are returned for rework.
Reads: **7:37:30**
